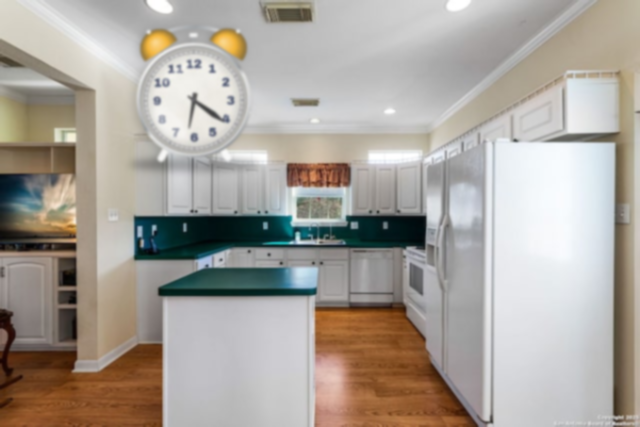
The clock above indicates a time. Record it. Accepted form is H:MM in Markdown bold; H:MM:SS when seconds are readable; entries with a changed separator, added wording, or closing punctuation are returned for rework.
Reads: **6:21**
